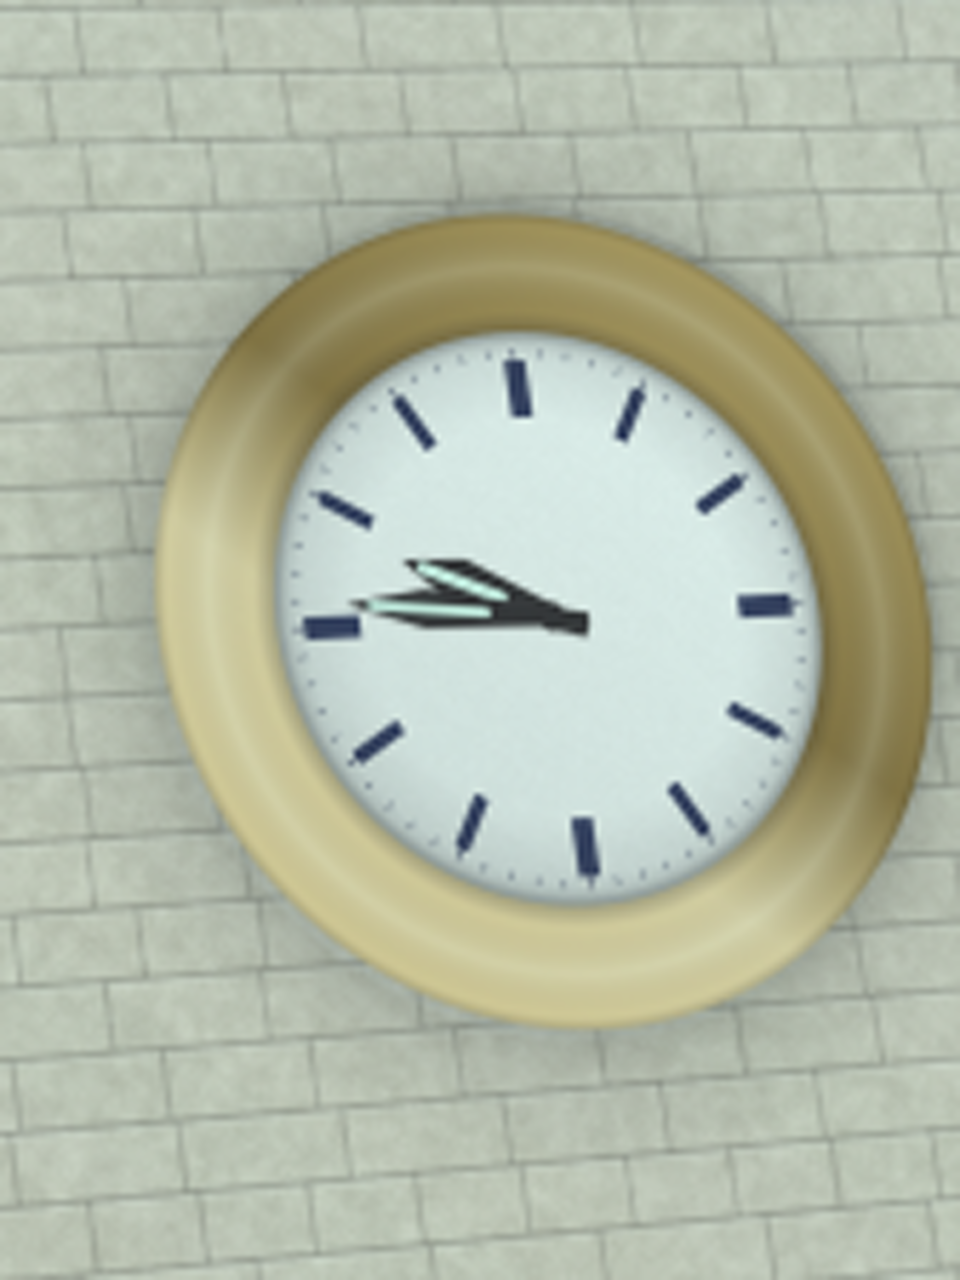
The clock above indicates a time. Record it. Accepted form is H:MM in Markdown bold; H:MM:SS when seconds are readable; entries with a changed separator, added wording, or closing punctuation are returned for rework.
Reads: **9:46**
